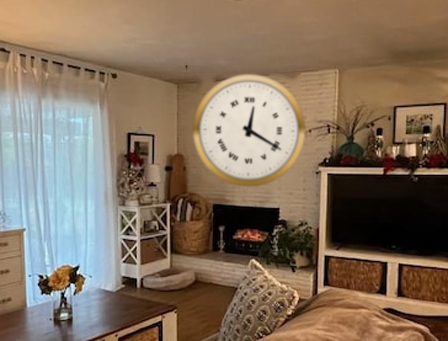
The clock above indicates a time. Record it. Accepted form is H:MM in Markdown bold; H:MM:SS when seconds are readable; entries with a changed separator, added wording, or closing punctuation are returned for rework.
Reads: **12:20**
